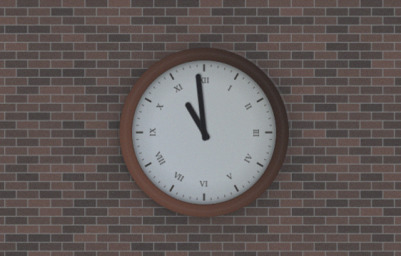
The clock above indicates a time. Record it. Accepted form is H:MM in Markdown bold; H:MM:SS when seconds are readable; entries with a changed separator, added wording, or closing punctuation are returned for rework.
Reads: **10:59**
